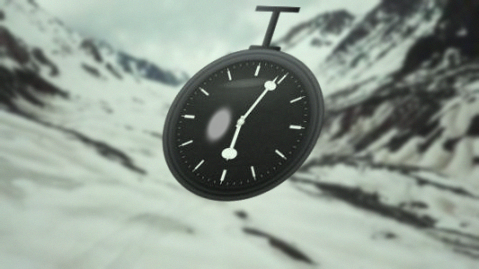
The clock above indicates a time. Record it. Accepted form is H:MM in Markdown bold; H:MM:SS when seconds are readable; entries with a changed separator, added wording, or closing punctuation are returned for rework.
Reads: **6:04**
